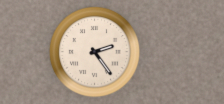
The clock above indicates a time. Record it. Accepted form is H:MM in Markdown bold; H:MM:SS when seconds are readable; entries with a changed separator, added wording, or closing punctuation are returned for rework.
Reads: **2:24**
